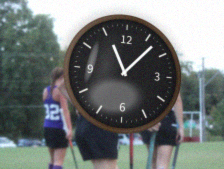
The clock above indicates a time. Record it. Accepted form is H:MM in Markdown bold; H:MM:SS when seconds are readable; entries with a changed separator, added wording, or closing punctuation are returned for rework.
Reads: **11:07**
